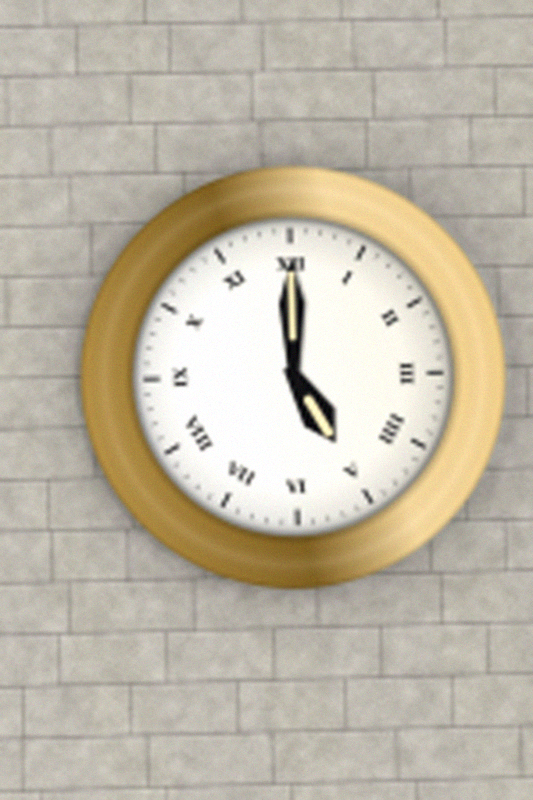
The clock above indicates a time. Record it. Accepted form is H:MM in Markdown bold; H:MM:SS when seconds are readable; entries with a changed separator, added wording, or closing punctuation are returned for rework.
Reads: **5:00**
